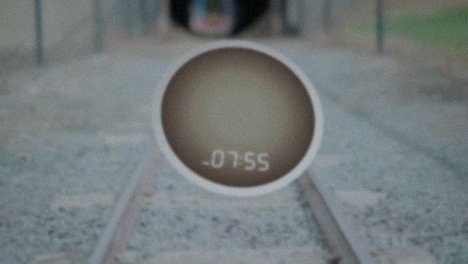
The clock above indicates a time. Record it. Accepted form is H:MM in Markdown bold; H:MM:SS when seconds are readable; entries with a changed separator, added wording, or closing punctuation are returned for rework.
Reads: **7:55**
